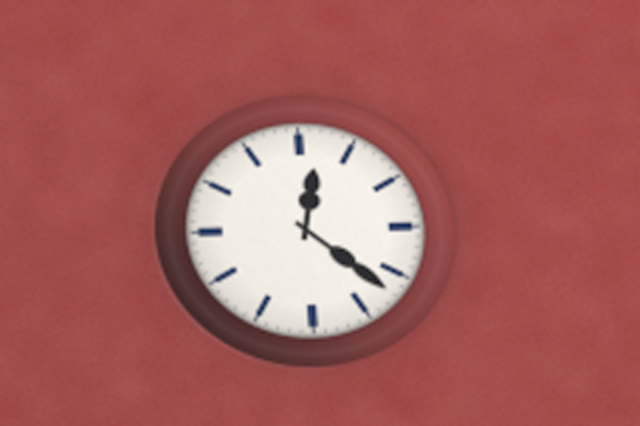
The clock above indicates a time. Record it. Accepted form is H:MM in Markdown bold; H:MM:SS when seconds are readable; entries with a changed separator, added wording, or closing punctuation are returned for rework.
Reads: **12:22**
